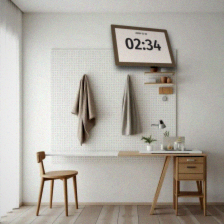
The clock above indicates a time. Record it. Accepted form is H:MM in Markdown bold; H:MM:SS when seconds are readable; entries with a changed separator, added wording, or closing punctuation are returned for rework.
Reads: **2:34**
